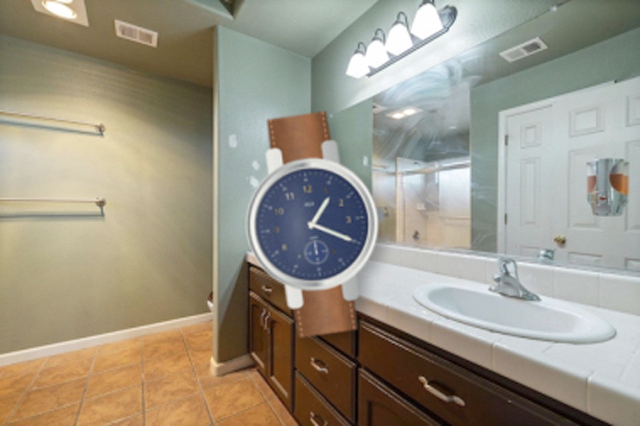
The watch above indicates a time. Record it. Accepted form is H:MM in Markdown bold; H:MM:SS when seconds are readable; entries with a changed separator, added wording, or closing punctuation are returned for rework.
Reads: **1:20**
